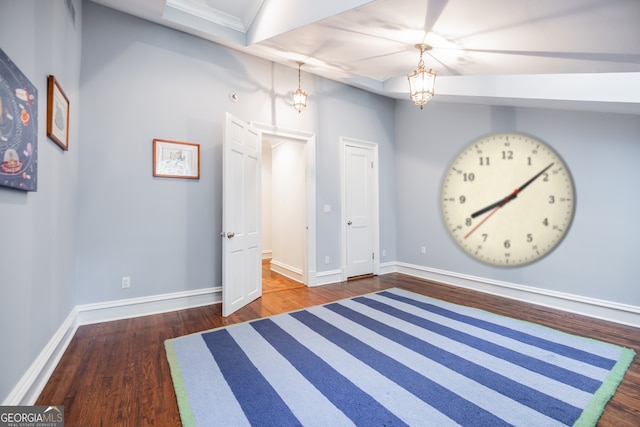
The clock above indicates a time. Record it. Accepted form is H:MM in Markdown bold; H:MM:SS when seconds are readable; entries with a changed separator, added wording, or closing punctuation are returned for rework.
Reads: **8:08:38**
